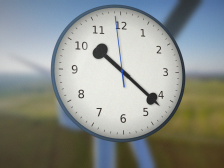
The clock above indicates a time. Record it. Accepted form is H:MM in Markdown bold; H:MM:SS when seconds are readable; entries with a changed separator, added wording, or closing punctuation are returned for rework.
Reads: **10:21:59**
